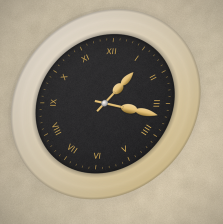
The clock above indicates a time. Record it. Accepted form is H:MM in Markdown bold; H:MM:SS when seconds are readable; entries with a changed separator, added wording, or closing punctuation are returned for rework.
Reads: **1:17**
